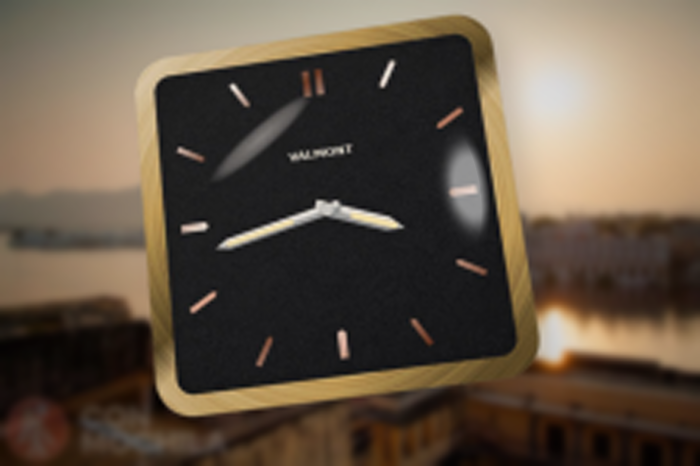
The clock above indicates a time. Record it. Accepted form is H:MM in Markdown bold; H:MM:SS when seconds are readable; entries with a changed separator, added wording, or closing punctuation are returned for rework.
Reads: **3:43**
